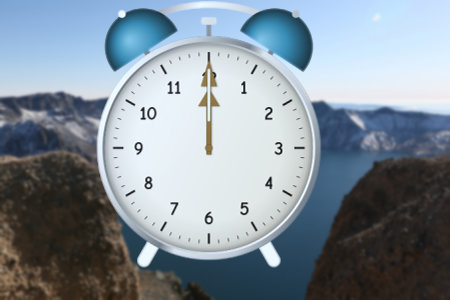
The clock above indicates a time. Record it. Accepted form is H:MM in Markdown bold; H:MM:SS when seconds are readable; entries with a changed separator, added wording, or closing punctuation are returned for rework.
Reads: **12:00**
